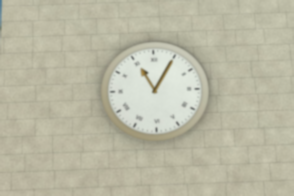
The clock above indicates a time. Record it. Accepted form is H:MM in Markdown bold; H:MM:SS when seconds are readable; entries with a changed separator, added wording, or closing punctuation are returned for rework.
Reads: **11:05**
